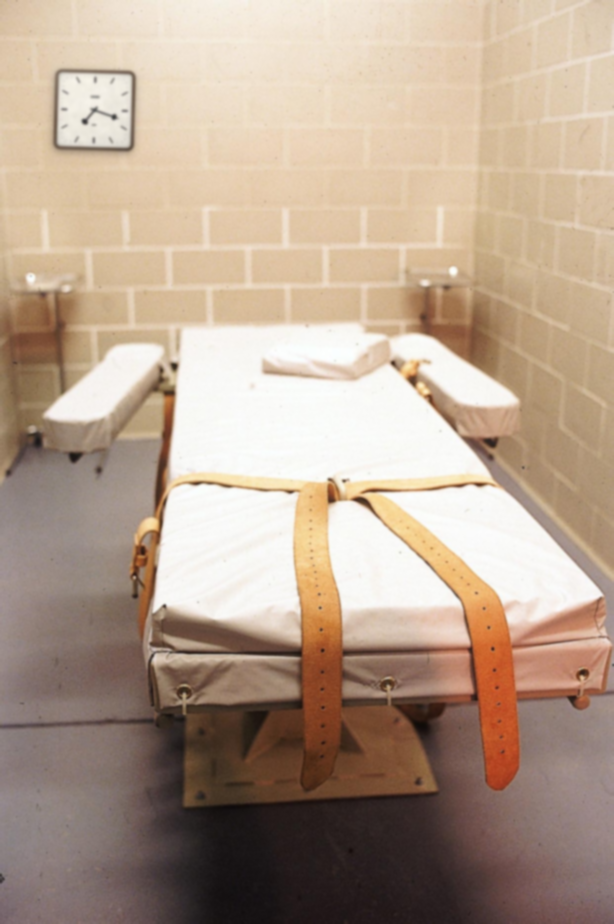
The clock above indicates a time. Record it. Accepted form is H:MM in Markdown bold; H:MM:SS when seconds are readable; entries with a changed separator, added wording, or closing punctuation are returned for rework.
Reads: **7:18**
